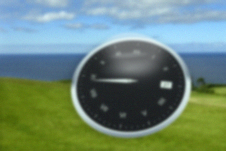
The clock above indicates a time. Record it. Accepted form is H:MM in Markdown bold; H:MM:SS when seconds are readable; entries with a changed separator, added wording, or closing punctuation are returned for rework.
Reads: **8:44**
